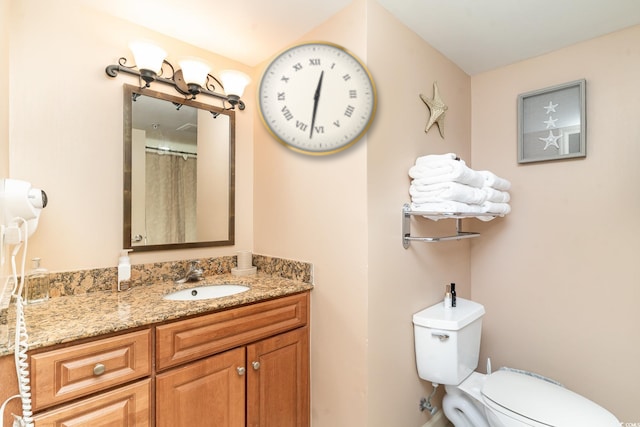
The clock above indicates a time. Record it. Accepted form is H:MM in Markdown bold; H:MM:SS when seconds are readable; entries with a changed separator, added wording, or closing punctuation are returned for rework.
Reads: **12:32**
